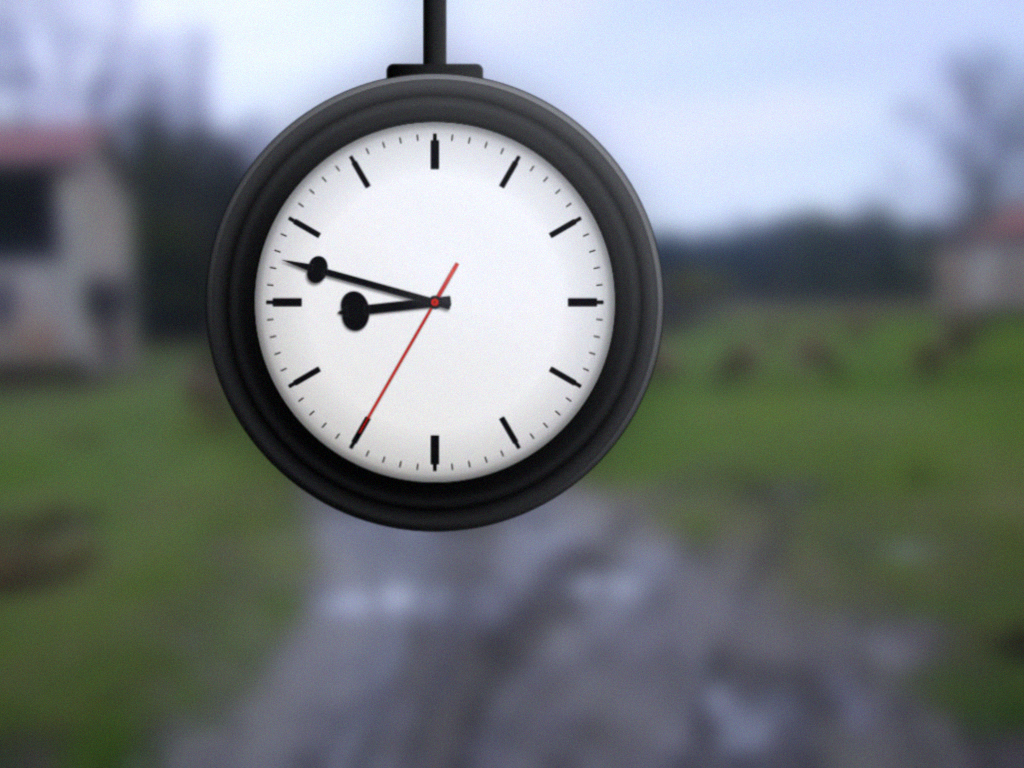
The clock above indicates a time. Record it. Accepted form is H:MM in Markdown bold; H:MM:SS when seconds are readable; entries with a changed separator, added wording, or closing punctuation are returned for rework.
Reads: **8:47:35**
